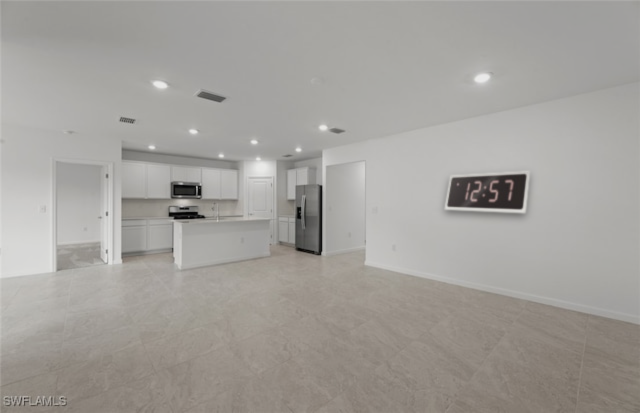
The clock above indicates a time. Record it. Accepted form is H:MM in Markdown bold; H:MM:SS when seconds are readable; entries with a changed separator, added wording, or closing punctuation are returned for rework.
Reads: **12:57**
